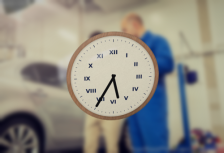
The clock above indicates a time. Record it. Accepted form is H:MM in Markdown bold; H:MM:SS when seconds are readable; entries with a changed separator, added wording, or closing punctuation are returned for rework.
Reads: **5:35**
